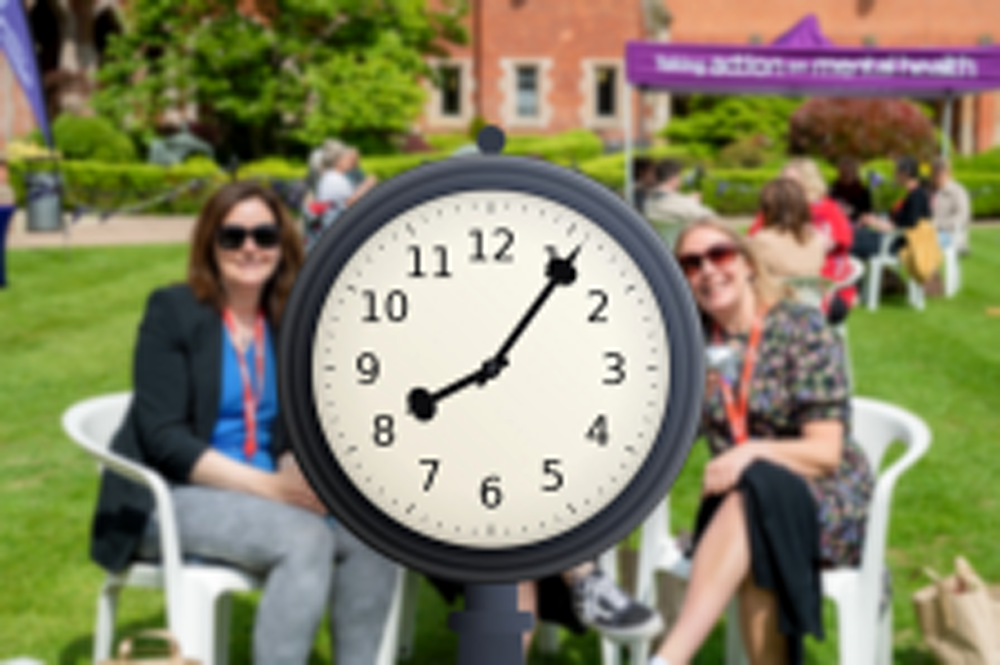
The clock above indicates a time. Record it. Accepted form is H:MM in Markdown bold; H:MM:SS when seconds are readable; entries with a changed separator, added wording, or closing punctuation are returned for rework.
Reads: **8:06**
